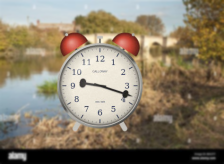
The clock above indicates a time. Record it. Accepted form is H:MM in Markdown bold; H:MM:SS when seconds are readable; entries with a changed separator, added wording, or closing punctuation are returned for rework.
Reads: **9:18**
